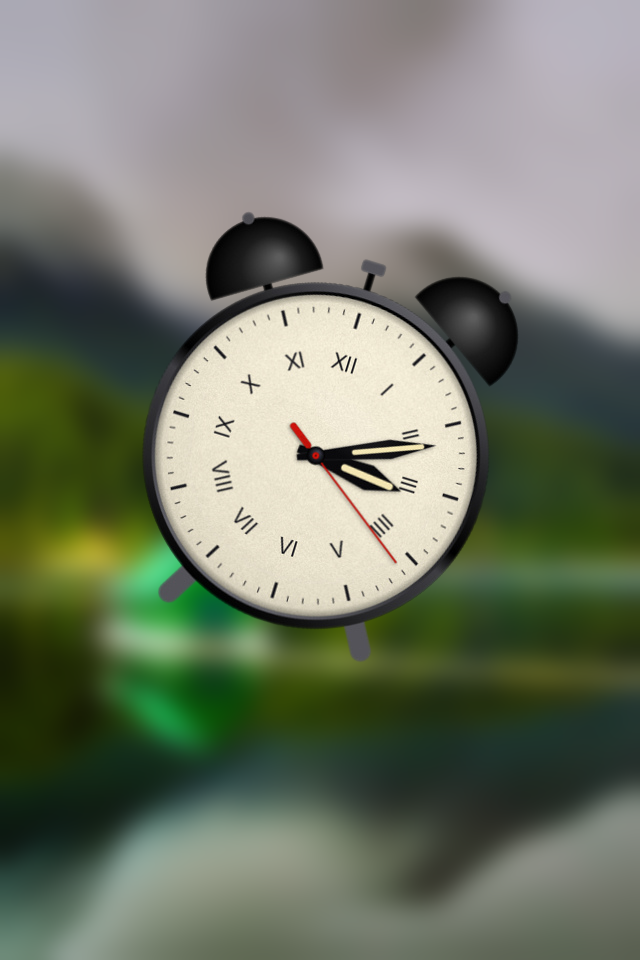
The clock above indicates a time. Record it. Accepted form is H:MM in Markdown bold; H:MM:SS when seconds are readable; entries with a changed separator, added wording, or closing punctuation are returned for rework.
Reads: **3:11:21**
